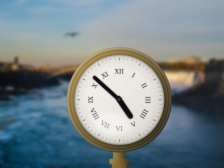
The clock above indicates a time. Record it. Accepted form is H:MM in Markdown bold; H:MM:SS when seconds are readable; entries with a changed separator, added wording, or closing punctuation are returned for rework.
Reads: **4:52**
